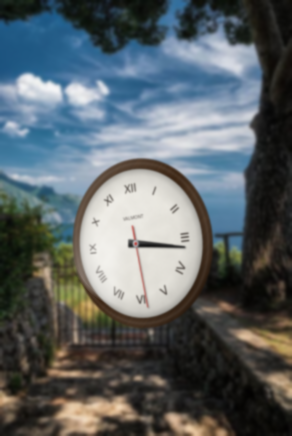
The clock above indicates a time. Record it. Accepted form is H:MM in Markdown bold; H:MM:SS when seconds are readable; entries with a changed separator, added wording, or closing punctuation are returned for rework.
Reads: **3:16:29**
